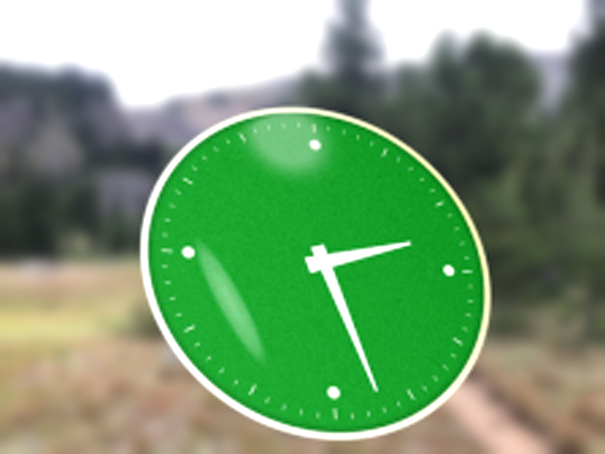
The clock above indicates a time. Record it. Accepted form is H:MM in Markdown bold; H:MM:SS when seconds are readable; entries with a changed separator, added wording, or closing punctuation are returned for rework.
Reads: **2:27**
